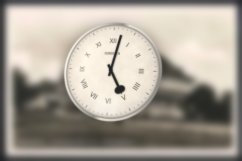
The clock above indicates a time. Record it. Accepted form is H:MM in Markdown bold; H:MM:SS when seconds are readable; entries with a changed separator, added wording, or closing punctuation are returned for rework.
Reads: **5:02**
